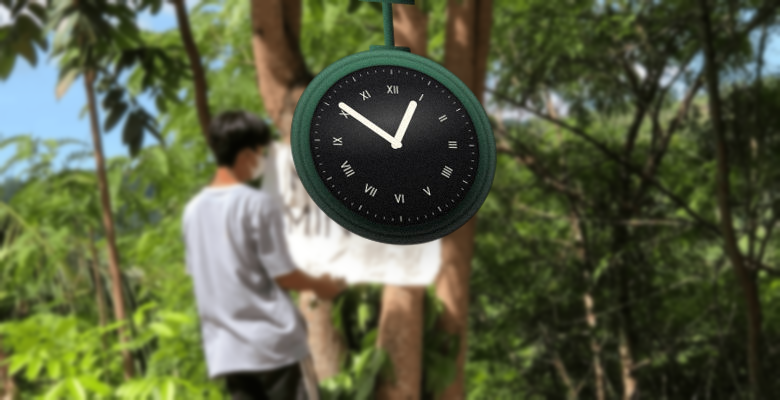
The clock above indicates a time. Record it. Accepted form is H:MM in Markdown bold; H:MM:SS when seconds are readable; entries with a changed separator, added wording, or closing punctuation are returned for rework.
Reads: **12:51**
